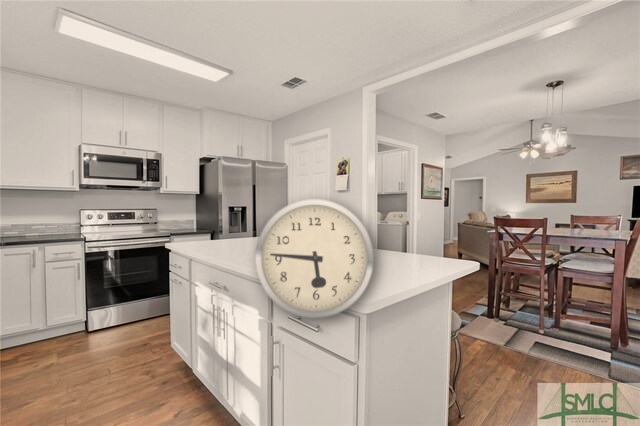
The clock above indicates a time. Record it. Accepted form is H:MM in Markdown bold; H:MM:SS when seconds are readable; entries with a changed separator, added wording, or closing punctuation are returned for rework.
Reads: **5:46**
